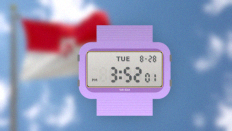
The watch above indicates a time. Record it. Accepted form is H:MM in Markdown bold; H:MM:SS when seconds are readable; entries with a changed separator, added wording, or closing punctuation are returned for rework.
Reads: **3:52:01**
